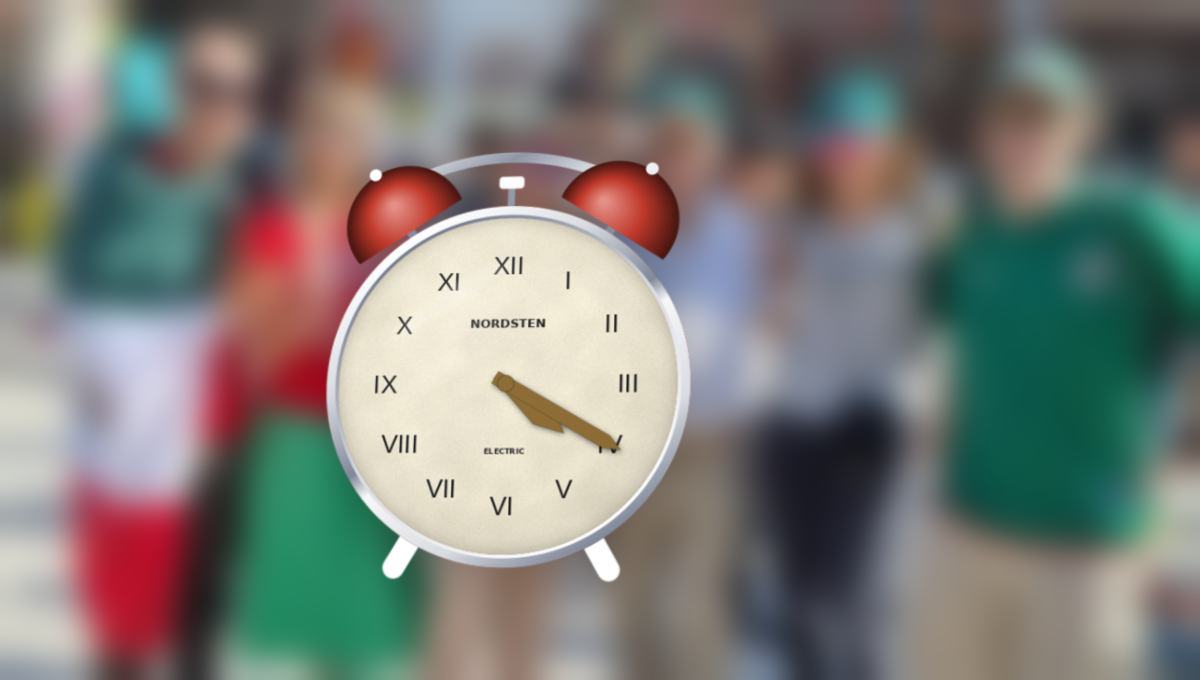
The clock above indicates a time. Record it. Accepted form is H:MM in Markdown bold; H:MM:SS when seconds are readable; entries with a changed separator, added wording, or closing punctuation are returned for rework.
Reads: **4:20**
